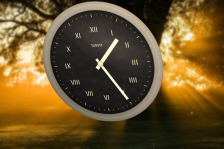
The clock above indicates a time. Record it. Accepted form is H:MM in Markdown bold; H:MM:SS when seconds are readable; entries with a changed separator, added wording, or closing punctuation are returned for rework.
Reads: **1:25**
